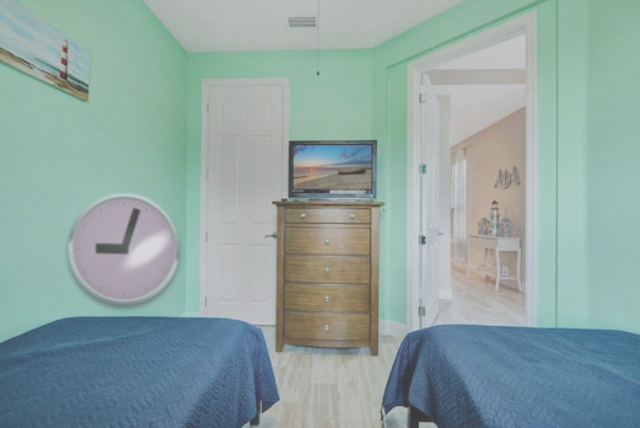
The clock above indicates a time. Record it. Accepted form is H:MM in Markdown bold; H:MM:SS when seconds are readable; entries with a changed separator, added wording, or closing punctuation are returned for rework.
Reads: **9:03**
